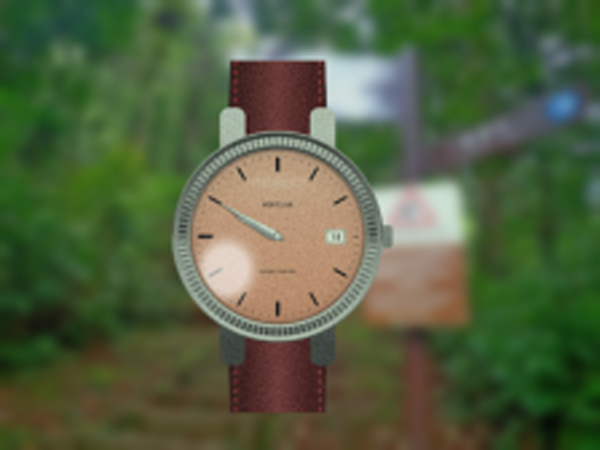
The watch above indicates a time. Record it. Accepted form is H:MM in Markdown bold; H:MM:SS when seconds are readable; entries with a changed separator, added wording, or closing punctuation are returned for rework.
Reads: **9:50**
